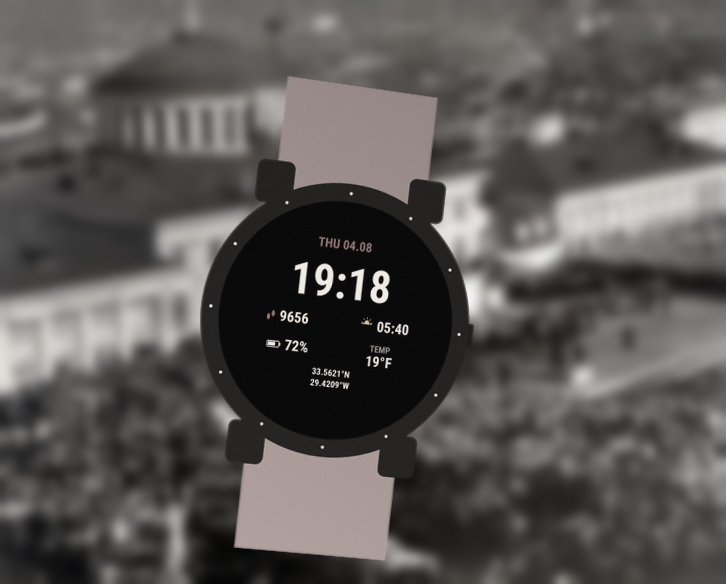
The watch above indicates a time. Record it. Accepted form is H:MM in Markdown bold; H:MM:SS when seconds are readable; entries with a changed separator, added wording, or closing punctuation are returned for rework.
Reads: **19:18**
